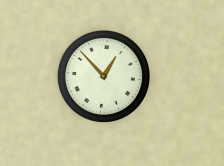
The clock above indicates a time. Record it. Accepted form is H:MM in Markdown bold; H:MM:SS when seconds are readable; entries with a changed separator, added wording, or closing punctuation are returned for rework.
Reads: **12:52**
